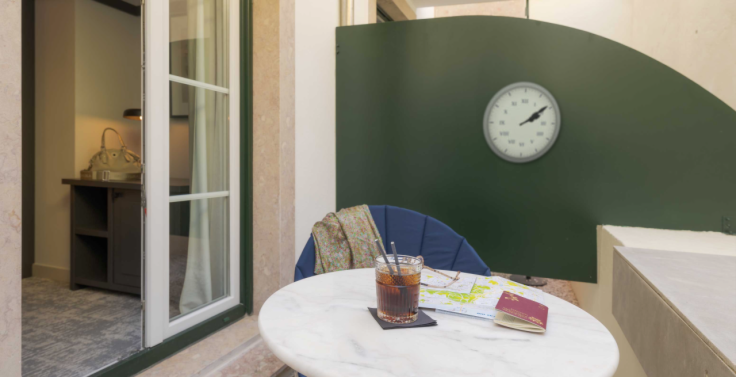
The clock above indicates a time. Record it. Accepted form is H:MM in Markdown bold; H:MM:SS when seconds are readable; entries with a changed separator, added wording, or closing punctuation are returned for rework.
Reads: **2:09**
